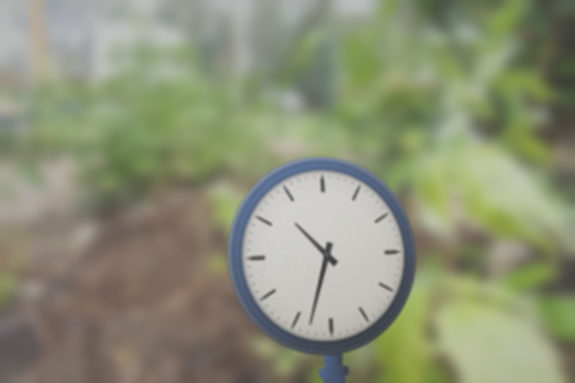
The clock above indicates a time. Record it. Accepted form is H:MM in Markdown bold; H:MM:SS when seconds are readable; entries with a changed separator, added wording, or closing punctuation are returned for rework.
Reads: **10:33**
